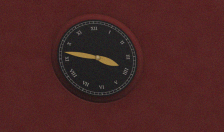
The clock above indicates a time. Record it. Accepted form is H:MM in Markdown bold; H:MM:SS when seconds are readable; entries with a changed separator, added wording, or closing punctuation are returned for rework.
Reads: **3:47**
